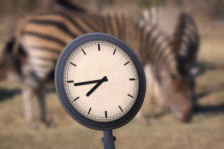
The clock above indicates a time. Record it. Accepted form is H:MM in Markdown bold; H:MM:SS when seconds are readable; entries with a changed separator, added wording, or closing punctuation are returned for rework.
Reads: **7:44**
